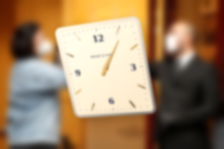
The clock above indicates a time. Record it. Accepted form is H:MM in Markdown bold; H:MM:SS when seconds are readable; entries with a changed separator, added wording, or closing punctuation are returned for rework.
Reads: **1:06**
